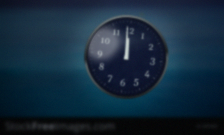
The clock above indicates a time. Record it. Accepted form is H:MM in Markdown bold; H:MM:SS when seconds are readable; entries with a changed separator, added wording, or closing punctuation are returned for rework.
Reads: **11:59**
